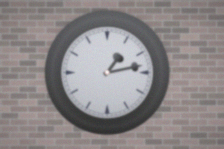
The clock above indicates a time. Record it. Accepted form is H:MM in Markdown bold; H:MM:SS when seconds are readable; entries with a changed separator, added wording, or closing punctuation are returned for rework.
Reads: **1:13**
